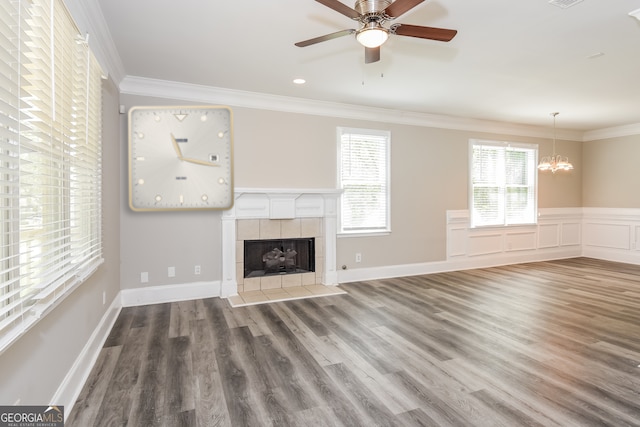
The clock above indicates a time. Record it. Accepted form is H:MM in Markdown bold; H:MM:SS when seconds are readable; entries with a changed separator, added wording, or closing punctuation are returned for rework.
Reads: **11:17**
